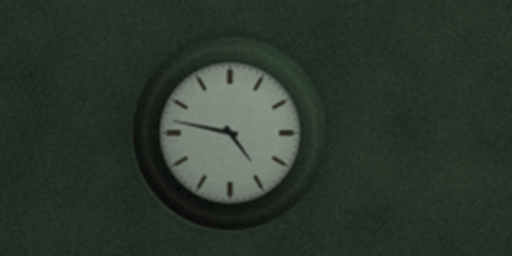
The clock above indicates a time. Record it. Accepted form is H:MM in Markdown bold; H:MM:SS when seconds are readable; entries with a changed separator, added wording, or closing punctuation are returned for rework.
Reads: **4:47**
